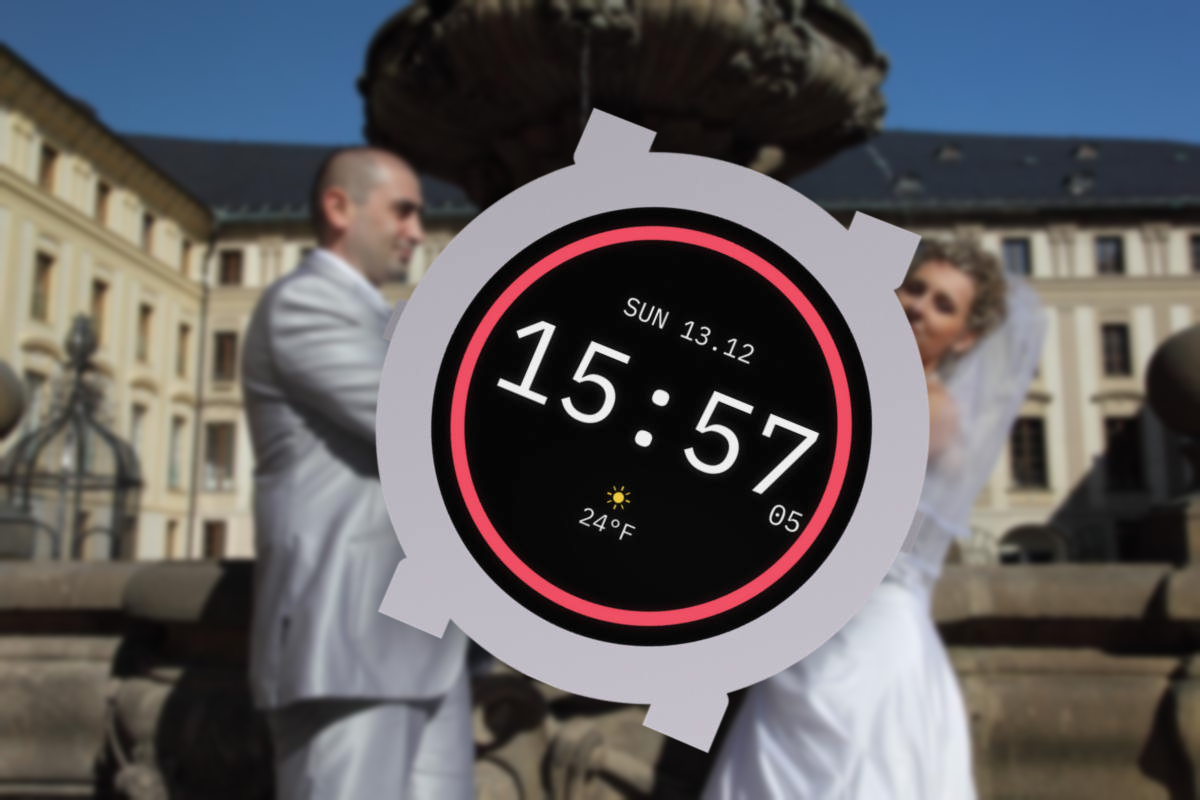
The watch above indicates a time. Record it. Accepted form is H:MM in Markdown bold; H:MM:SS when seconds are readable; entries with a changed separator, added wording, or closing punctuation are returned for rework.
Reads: **15:57:05**
